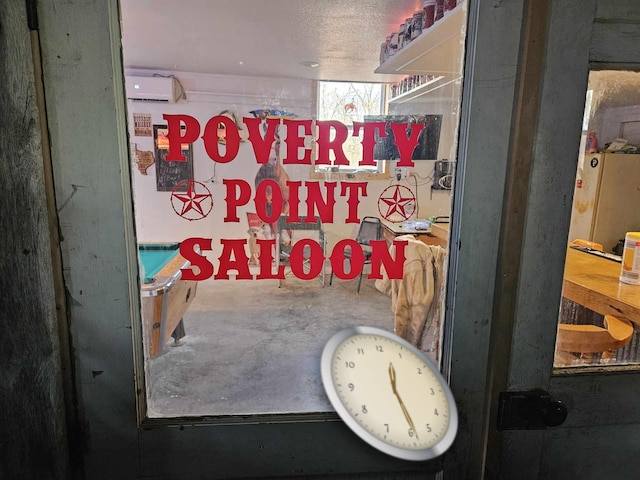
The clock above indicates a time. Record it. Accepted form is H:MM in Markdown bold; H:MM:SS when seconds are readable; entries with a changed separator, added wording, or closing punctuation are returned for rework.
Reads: **12:29**
